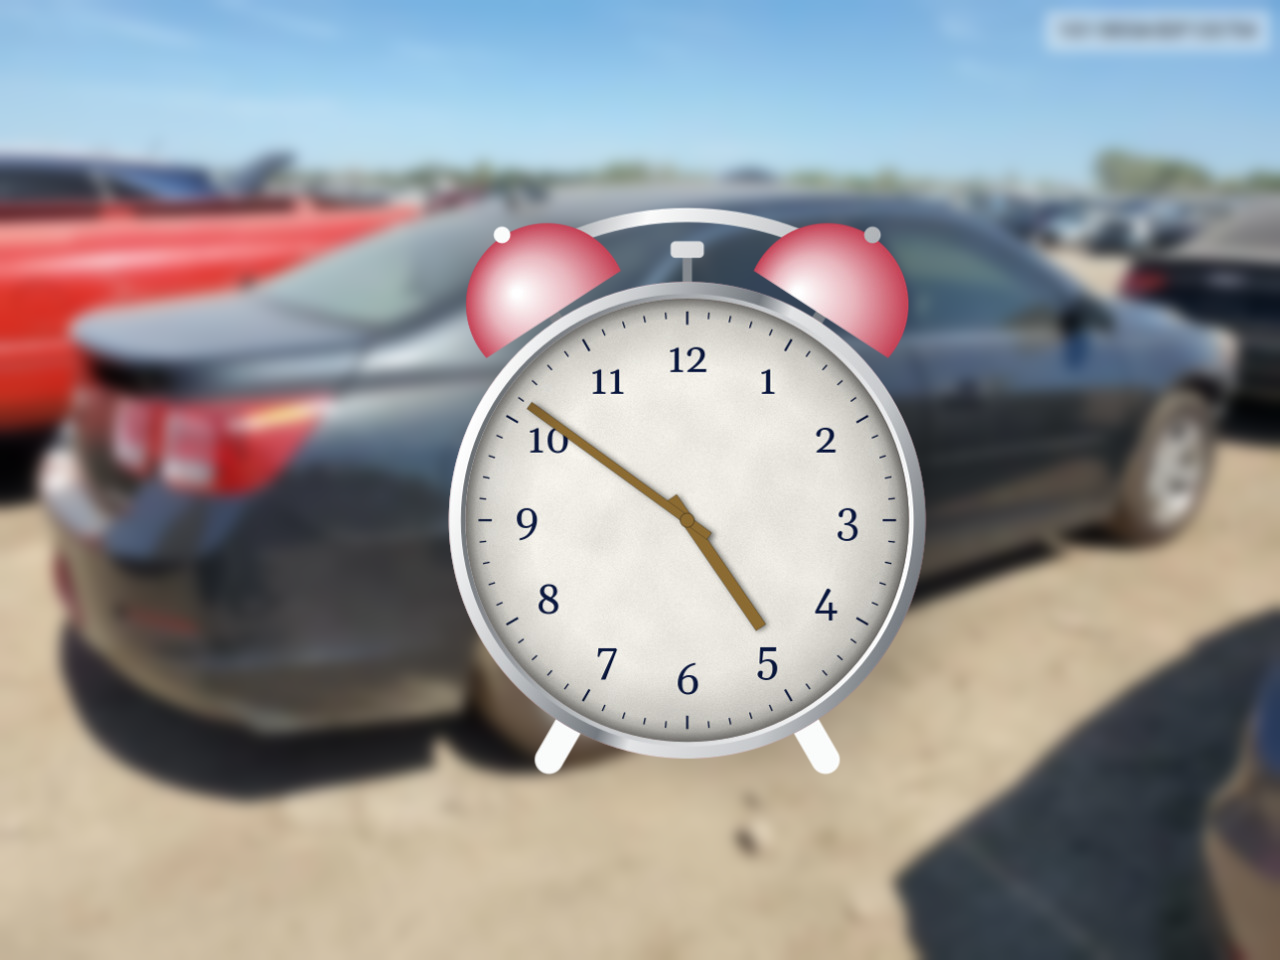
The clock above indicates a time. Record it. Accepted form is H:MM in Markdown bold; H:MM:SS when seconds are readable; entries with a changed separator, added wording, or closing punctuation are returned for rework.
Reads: **4:51**
